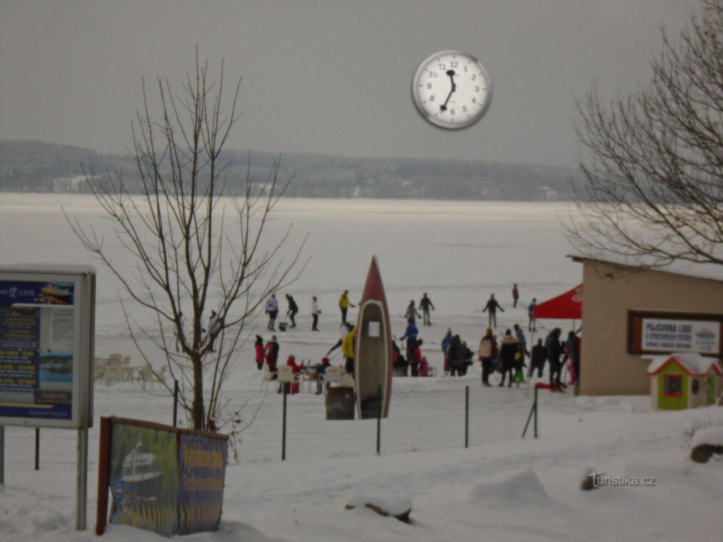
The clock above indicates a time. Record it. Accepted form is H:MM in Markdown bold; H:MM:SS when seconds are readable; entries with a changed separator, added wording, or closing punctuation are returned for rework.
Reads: **11:34**
